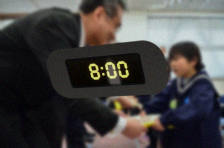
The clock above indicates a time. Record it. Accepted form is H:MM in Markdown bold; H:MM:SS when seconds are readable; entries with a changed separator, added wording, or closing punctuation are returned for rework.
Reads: **8:00**
